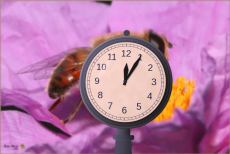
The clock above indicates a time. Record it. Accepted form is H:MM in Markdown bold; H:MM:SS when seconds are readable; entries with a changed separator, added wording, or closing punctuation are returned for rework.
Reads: **12:05**
